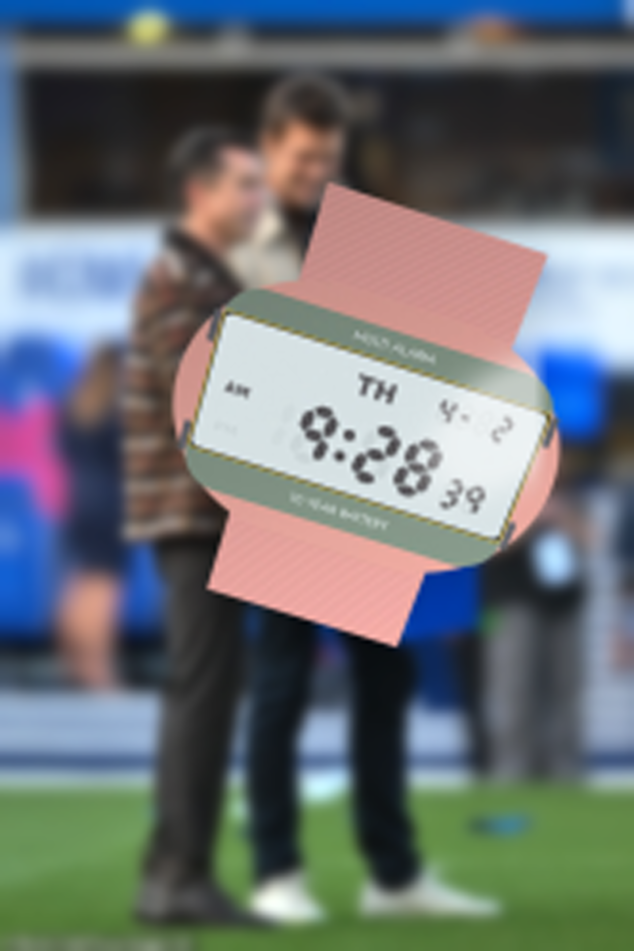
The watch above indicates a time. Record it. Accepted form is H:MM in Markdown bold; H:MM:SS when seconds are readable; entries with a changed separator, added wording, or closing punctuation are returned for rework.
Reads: **9:28:39**
